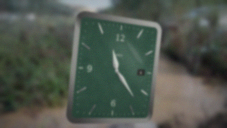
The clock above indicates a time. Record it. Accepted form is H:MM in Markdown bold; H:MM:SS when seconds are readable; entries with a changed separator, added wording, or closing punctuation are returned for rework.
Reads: **11:23**
